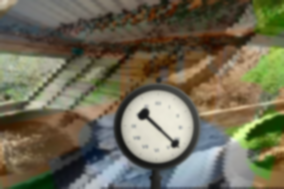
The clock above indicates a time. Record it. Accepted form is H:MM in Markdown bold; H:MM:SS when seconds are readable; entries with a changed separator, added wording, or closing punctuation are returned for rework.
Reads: **10:22**
